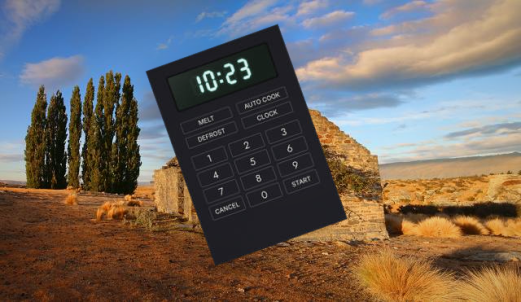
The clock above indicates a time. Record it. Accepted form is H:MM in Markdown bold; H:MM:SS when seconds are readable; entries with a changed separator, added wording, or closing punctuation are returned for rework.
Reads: **10:23**
